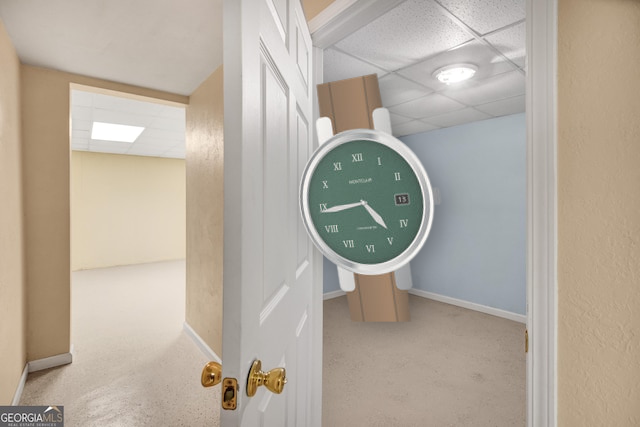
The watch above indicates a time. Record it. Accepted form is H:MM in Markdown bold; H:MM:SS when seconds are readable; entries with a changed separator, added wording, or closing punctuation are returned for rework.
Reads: **4:44**
